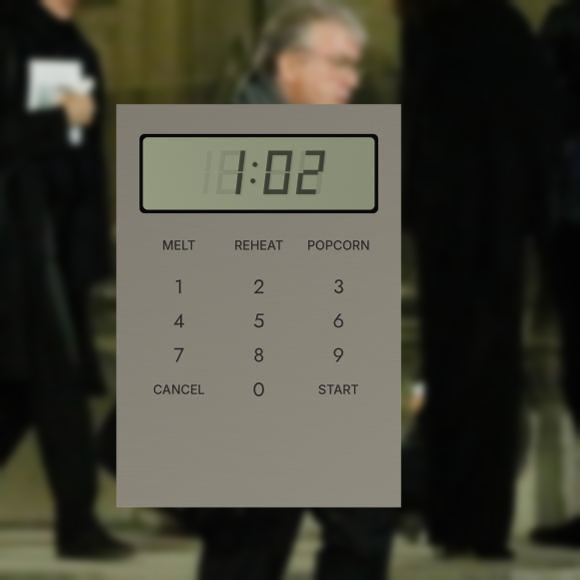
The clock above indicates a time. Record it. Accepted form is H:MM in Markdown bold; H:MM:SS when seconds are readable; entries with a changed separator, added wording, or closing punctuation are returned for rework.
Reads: **1:02**
